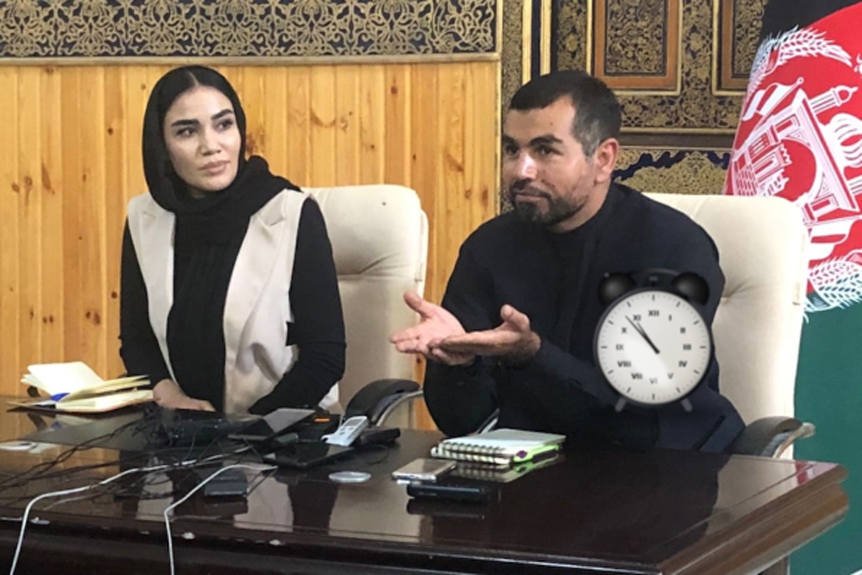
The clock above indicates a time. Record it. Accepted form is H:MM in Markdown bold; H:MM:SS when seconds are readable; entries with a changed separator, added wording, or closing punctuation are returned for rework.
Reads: **10:53**
